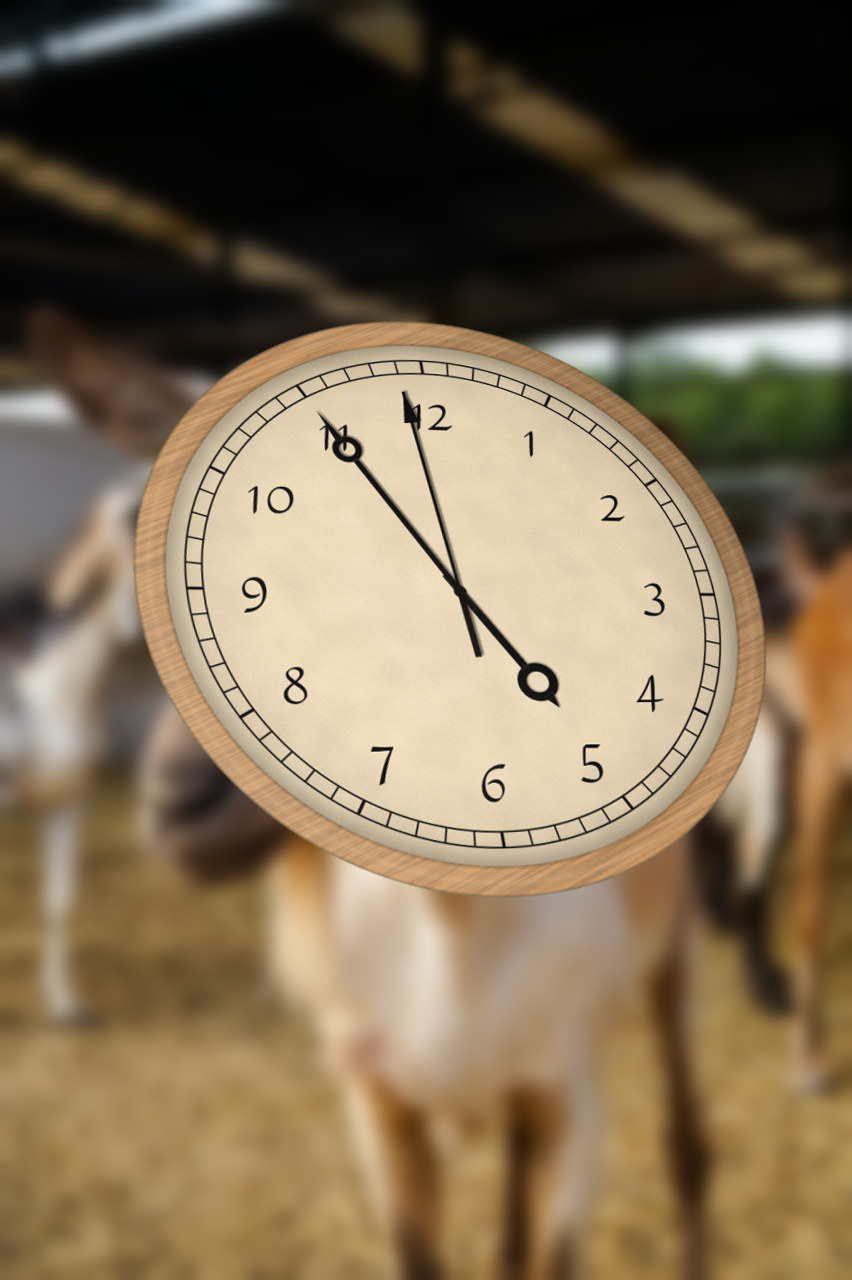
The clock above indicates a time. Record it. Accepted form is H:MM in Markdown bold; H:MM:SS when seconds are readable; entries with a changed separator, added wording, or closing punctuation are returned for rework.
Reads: **4:54:59**
